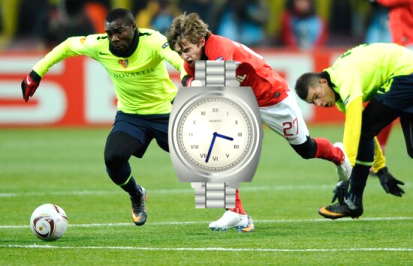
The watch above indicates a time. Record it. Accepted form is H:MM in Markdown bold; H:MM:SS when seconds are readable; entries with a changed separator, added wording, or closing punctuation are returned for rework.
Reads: **3:33**
